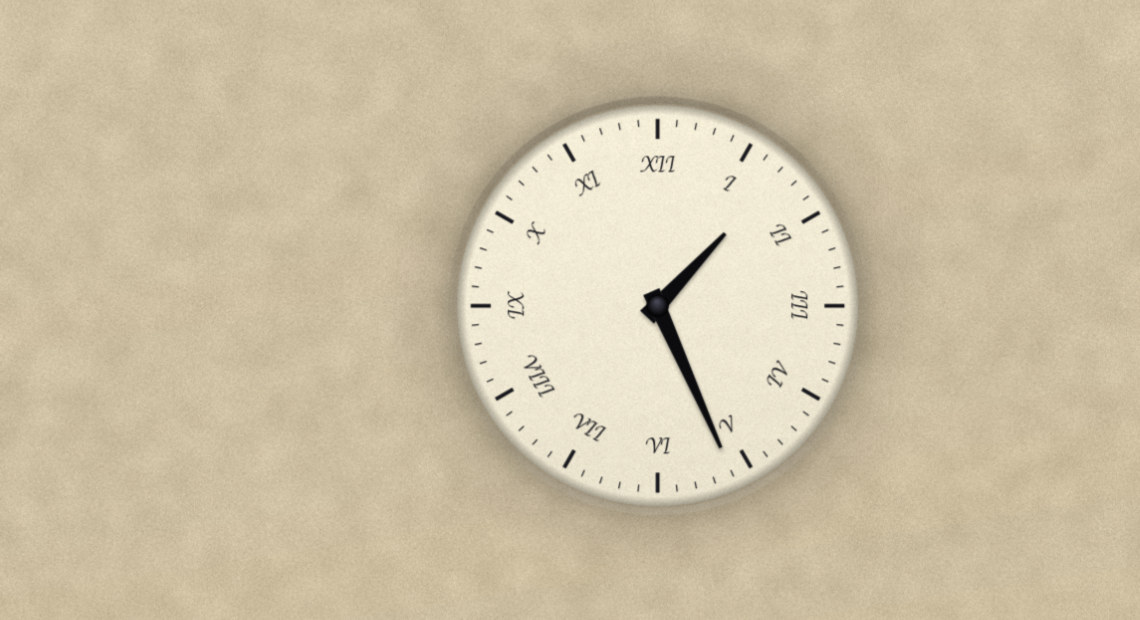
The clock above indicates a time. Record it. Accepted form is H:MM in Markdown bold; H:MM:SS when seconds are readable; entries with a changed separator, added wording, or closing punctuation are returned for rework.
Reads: **1:26**
